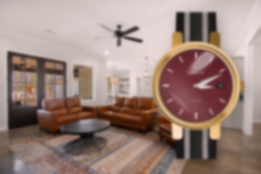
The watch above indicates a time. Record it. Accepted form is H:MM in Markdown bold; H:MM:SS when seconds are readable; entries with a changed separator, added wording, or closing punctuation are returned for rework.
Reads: **3:11**
